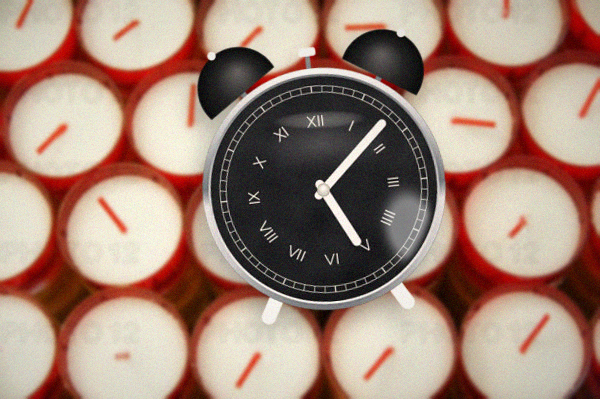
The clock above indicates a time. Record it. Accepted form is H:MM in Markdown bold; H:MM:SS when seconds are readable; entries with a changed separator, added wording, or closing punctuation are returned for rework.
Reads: **5:08**
